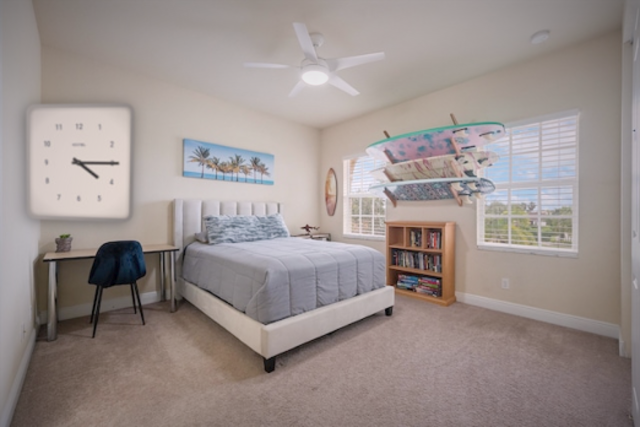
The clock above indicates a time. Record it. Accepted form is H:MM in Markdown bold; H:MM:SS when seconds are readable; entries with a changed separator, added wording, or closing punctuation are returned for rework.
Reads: **4:15**
